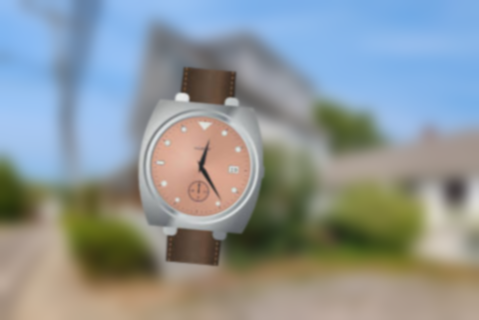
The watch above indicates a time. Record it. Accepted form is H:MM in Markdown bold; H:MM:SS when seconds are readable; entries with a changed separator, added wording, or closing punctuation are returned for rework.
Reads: **12:24**
